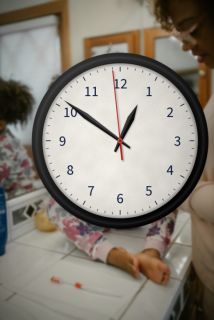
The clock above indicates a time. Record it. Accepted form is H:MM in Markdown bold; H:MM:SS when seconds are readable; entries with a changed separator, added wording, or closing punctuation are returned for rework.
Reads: **12:50:59**
